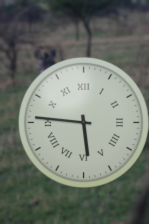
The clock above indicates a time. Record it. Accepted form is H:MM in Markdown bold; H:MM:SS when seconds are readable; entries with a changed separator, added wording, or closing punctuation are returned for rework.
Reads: **5:46**
